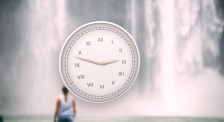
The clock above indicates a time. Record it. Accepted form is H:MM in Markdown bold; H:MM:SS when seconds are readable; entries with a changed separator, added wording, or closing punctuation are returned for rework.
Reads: **2:48**
